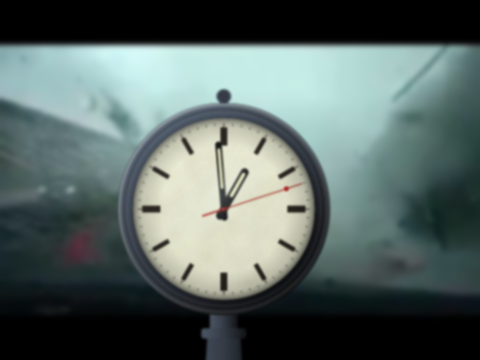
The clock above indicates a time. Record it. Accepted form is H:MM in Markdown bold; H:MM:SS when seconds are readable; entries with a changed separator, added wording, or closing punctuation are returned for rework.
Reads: **12:59:12**
